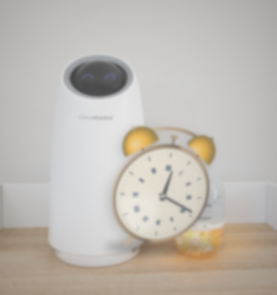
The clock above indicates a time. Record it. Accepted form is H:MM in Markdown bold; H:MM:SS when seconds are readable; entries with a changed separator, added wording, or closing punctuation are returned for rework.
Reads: **12:19**
